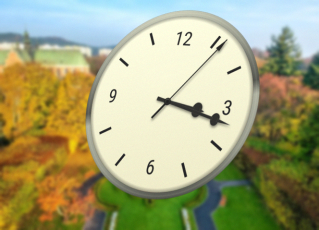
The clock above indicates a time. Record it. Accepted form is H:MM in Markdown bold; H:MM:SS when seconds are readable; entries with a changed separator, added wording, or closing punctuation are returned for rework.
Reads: **3:17:06**
